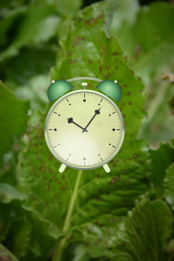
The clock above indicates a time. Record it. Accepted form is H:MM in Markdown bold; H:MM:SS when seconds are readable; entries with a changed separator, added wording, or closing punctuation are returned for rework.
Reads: **10:06**
